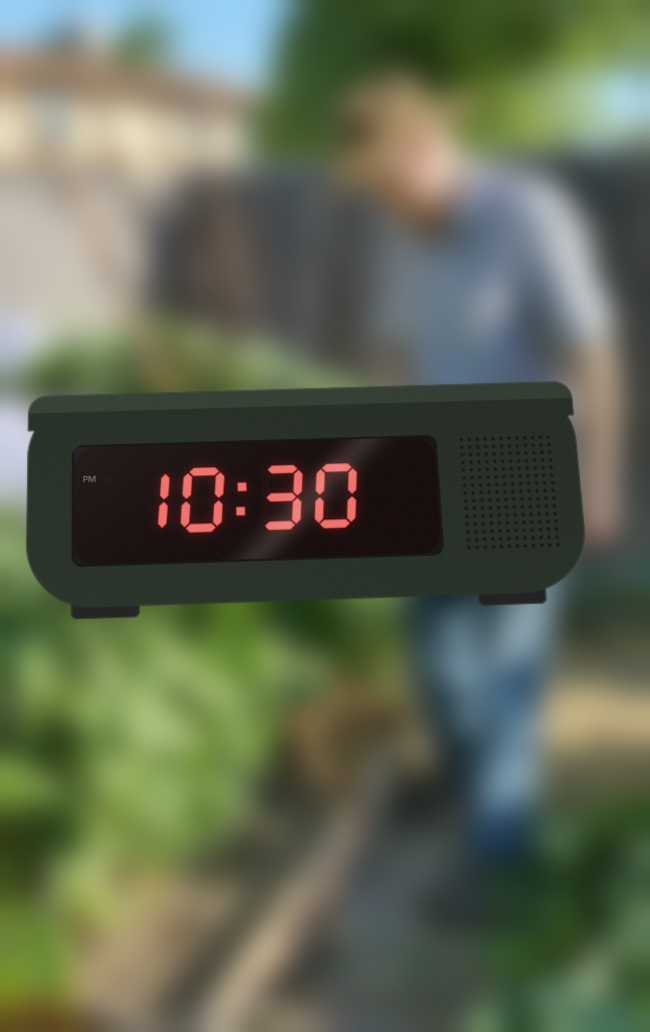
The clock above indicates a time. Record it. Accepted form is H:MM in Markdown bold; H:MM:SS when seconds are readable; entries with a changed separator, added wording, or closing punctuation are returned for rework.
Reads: **10:30**
